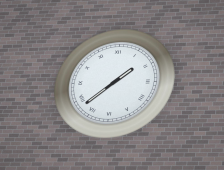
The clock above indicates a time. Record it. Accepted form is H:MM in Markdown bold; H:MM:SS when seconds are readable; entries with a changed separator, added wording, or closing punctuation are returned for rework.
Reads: **1:38**
